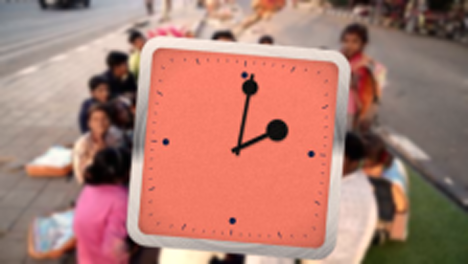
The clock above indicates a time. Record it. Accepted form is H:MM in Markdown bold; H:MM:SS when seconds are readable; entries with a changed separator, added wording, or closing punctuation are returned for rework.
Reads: **2:01**
